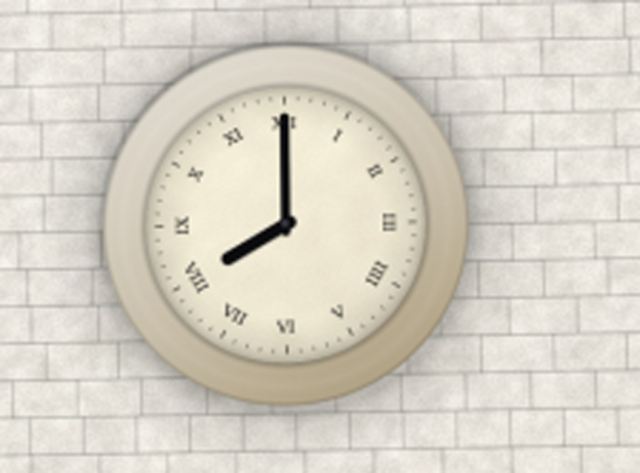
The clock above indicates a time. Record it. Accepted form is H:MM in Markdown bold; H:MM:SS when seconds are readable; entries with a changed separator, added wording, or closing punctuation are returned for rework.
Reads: **8:00**
